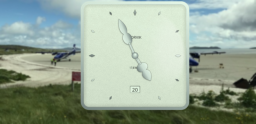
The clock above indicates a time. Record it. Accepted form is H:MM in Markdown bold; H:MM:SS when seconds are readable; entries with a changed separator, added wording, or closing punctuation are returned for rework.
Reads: **4:56**
